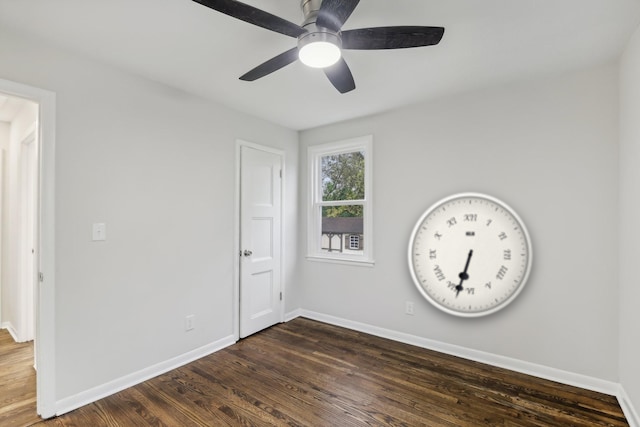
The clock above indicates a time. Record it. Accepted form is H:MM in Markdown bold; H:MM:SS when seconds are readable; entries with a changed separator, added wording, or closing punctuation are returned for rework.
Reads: **6:33**
